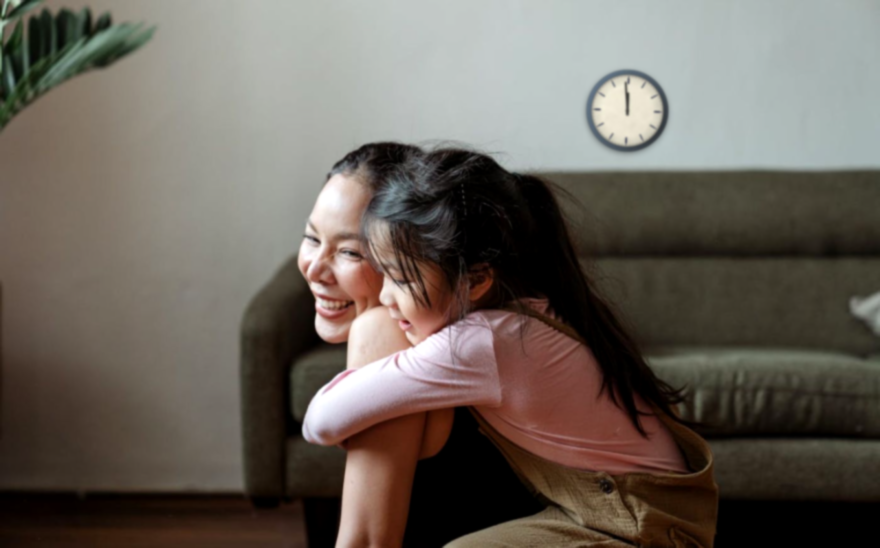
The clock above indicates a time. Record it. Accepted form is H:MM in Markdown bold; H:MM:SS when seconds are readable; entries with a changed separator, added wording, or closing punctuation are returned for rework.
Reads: **11:59**
